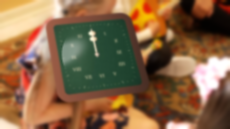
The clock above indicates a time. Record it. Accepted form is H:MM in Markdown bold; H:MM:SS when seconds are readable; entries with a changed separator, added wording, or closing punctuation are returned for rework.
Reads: **12:00**
